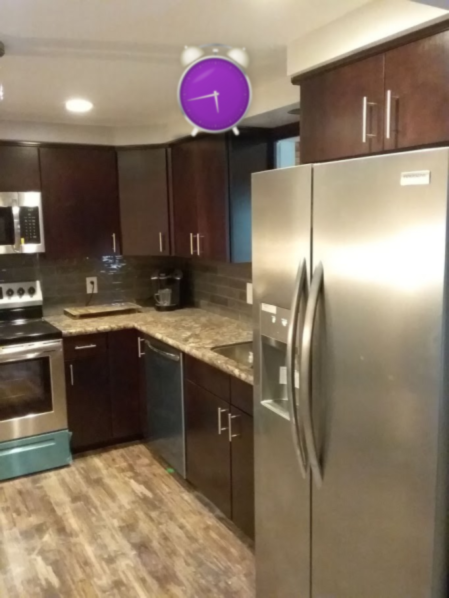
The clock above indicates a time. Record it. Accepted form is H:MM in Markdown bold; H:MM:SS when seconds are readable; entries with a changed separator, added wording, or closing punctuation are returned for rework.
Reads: **5:43**
